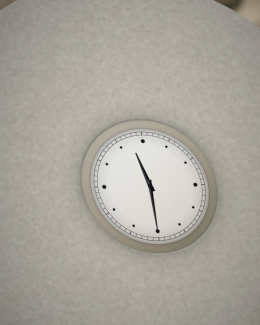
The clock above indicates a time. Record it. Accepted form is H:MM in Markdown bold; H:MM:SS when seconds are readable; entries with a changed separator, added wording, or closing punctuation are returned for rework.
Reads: **11:30**
